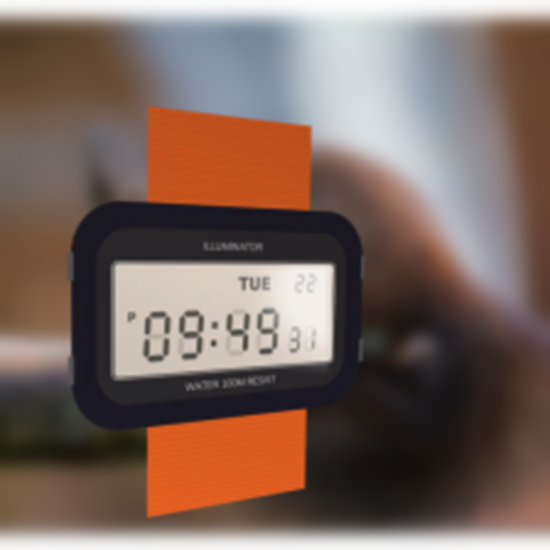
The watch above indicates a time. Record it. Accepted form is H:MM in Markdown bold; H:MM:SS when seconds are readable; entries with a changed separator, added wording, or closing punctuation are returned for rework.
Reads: **9:49:31**
